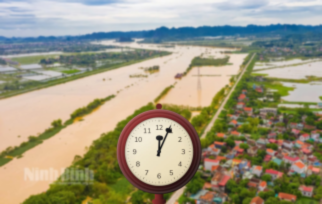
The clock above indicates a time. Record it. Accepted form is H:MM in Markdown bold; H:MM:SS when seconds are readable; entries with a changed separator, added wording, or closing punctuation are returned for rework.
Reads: **12:04**
